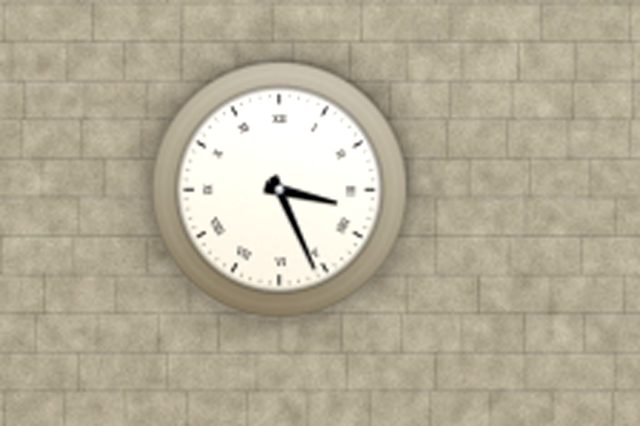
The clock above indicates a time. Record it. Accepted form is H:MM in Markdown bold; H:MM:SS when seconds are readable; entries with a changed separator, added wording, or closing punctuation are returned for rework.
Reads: **3:26**
